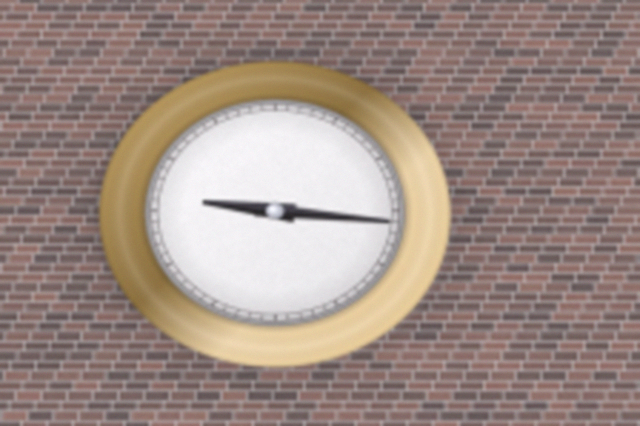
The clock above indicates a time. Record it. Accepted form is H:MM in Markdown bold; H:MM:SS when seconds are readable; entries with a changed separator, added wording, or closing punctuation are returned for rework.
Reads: **9:16**
